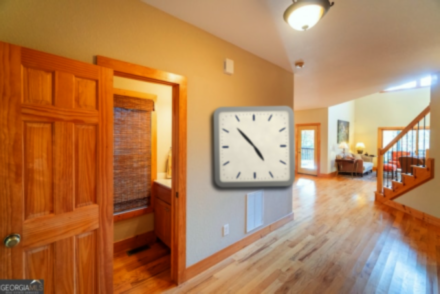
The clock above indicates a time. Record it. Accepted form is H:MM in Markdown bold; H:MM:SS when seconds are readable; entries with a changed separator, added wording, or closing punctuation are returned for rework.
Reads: **4:53**
